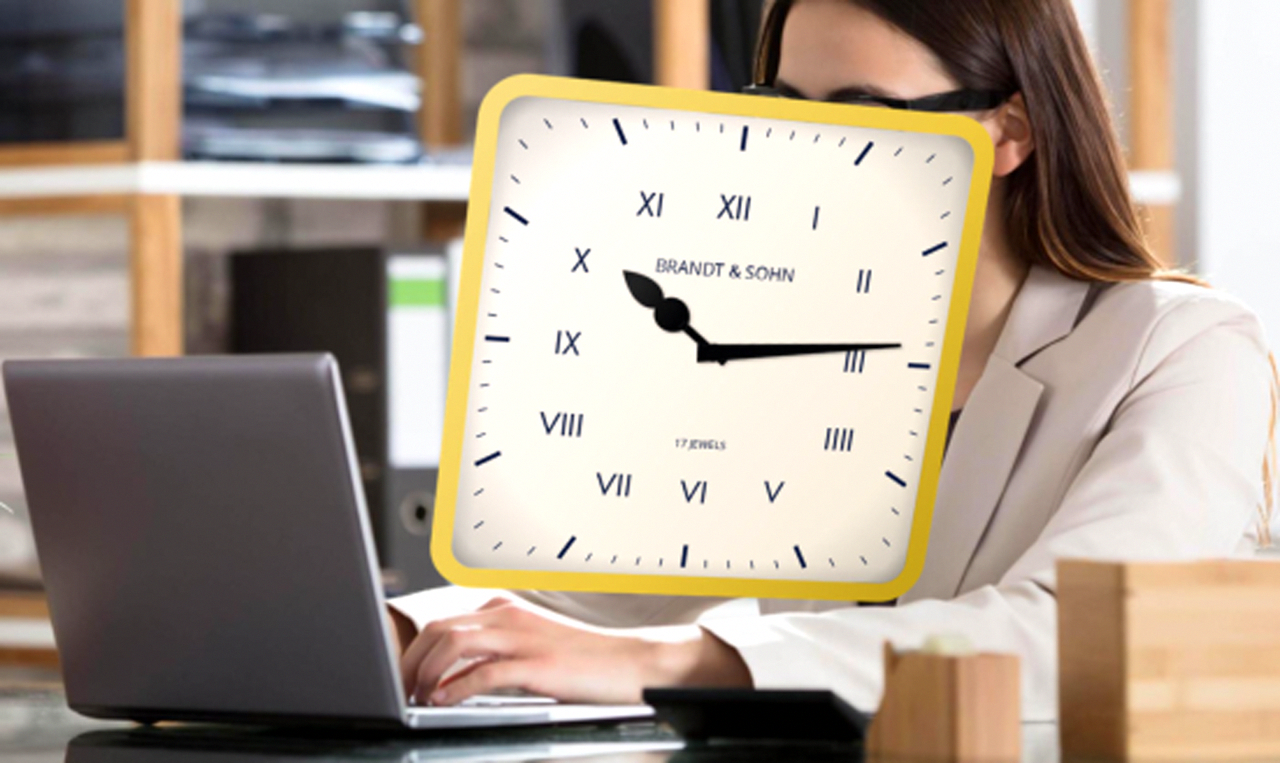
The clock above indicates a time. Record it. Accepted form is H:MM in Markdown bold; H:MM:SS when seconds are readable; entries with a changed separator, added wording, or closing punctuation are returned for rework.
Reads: **10:14**
